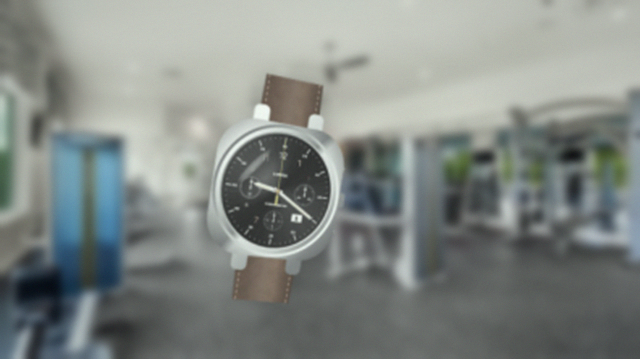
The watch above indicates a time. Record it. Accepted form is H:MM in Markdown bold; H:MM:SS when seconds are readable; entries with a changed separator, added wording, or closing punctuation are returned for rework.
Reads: **9:20**
